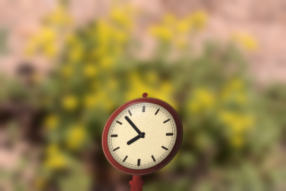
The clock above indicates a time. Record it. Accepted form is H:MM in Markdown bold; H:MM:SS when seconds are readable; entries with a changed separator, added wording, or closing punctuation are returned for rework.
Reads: **7:53**
